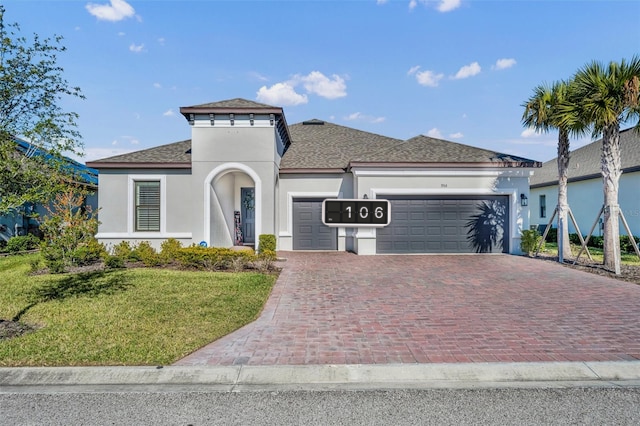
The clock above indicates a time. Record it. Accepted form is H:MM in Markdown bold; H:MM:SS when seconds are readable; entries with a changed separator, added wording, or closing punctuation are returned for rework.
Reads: **1:06**
